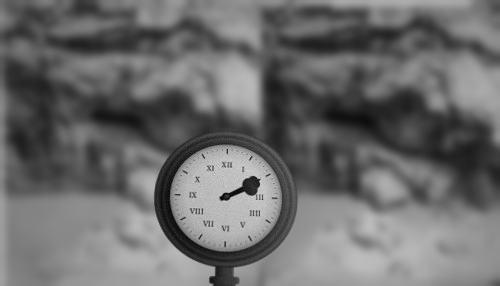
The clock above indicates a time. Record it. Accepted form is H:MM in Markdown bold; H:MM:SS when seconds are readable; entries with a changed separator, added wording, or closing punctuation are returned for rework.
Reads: **2:10**
